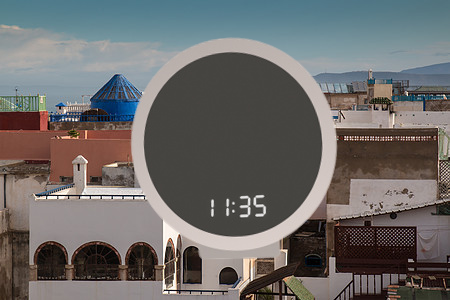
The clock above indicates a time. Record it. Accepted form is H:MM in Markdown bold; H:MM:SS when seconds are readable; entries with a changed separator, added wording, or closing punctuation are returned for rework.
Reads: **11:35**
